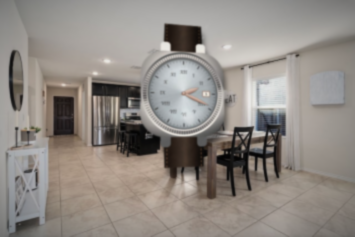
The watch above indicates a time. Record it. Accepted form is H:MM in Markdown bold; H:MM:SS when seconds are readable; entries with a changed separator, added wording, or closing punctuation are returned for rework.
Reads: **2:19**
